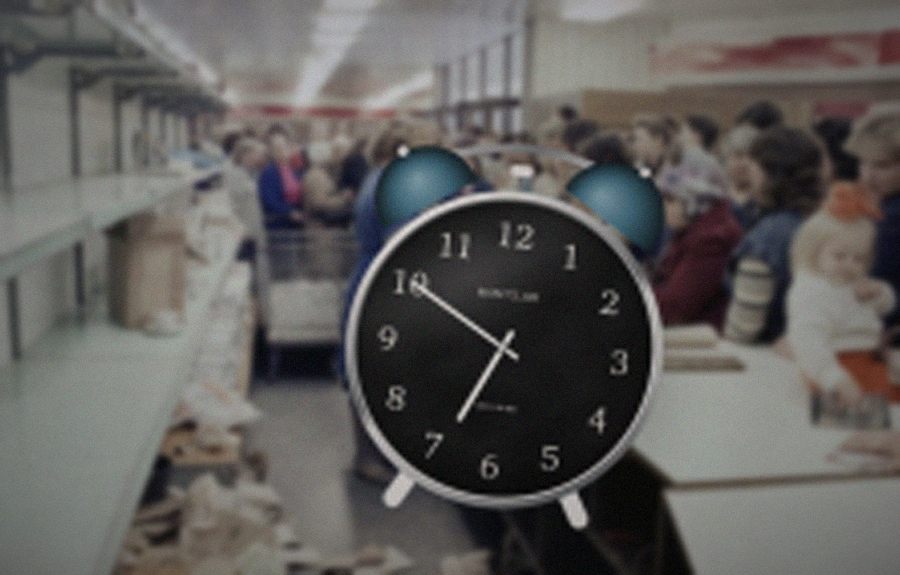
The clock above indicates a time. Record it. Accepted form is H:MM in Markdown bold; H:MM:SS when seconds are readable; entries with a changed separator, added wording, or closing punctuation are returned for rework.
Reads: **6:50**
